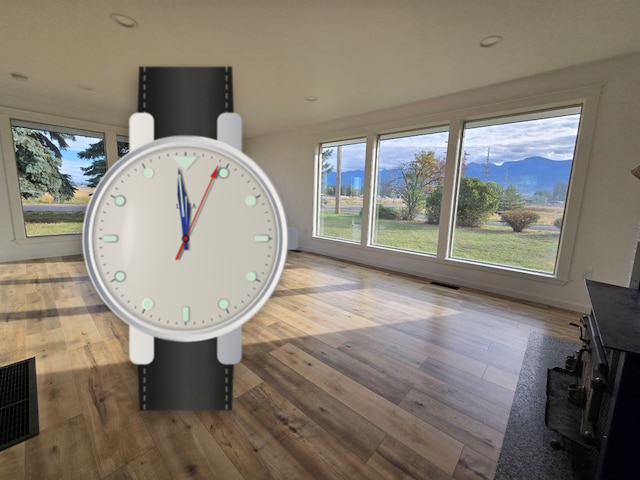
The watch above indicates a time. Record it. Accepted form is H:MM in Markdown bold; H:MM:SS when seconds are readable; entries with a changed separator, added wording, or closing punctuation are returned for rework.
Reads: **11:59:04**
